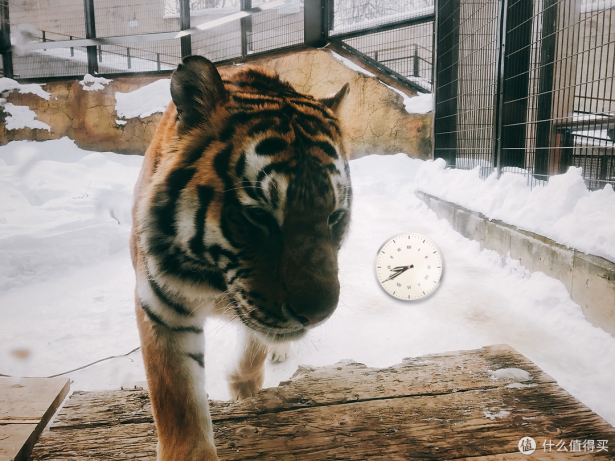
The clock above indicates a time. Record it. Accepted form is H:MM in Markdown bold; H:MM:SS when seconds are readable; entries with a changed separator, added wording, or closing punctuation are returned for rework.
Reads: **8:40**
